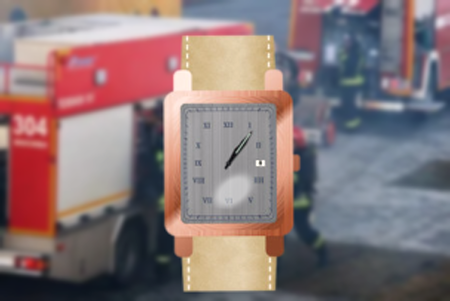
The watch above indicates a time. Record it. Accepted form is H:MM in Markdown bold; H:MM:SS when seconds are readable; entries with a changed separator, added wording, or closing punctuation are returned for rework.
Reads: **1:06**
